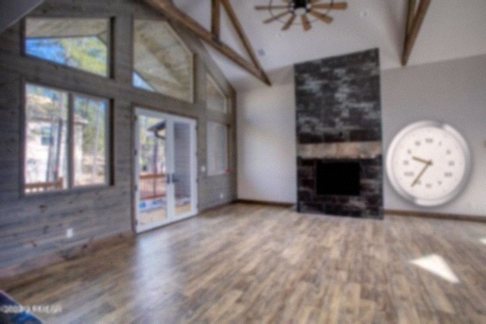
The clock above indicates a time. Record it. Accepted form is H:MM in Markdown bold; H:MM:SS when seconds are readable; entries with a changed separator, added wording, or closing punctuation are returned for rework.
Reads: **9:36**
